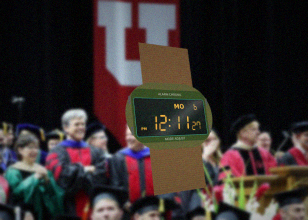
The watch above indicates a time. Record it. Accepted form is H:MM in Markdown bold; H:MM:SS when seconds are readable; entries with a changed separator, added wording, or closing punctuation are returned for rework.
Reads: **12:11:27**
